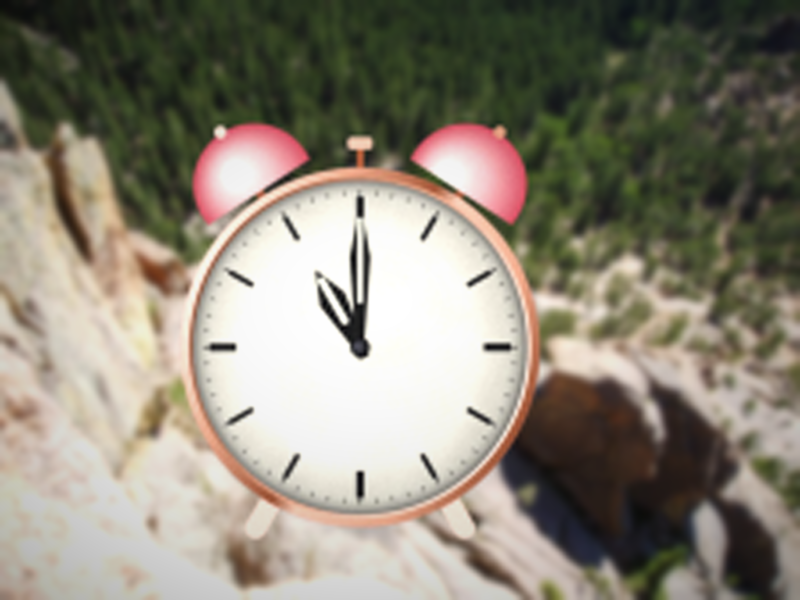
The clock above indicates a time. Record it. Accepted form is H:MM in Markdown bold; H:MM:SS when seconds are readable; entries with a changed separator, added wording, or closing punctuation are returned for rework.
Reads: **11:00**
